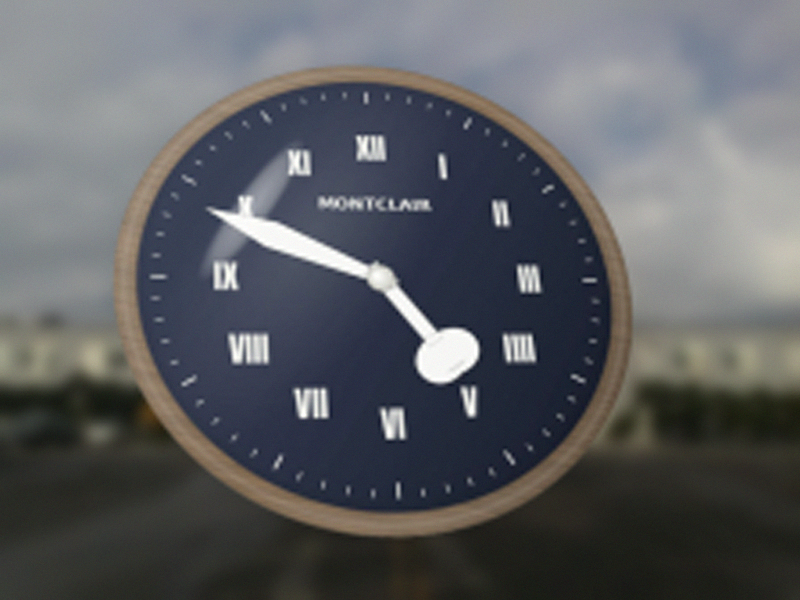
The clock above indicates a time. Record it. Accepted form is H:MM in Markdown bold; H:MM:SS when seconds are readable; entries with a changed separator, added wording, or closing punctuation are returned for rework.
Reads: **4:49**
